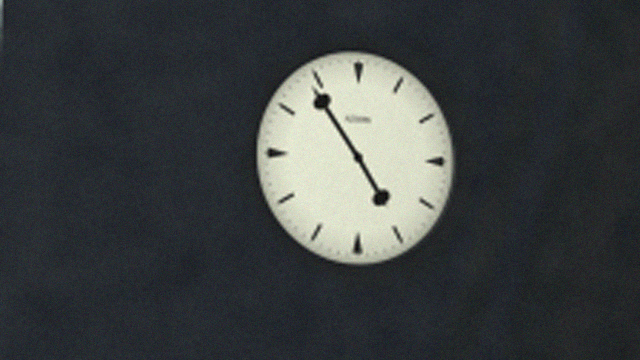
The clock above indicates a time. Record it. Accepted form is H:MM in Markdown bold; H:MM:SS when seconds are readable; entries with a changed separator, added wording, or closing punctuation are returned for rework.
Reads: **4:54**
